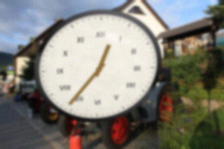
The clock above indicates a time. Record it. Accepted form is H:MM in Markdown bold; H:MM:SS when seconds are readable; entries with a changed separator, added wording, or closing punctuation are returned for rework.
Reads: **12:36**
